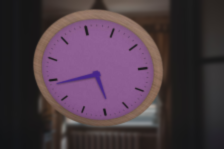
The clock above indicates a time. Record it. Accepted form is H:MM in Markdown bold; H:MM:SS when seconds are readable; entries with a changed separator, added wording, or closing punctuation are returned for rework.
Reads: **5:44**
